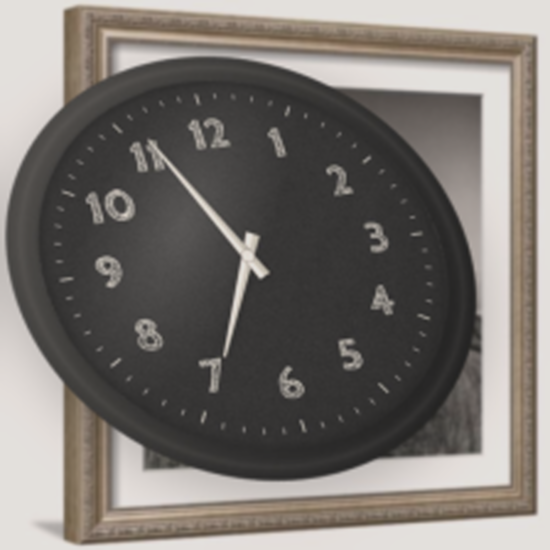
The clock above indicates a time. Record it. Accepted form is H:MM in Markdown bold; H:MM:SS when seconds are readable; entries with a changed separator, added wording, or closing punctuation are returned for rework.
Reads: **6:56**
